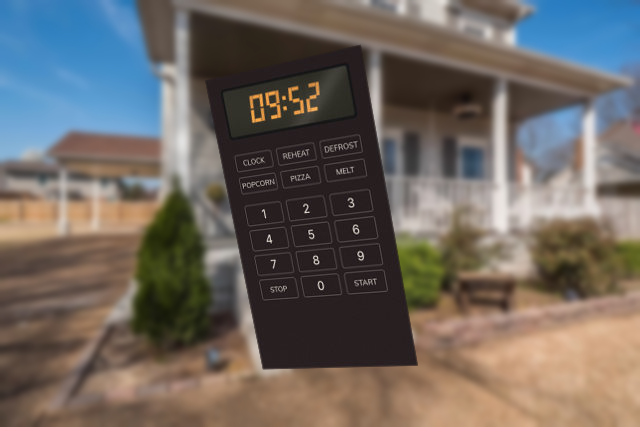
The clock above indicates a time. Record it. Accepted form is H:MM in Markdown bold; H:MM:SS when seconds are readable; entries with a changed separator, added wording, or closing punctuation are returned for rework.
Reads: **9:52**
